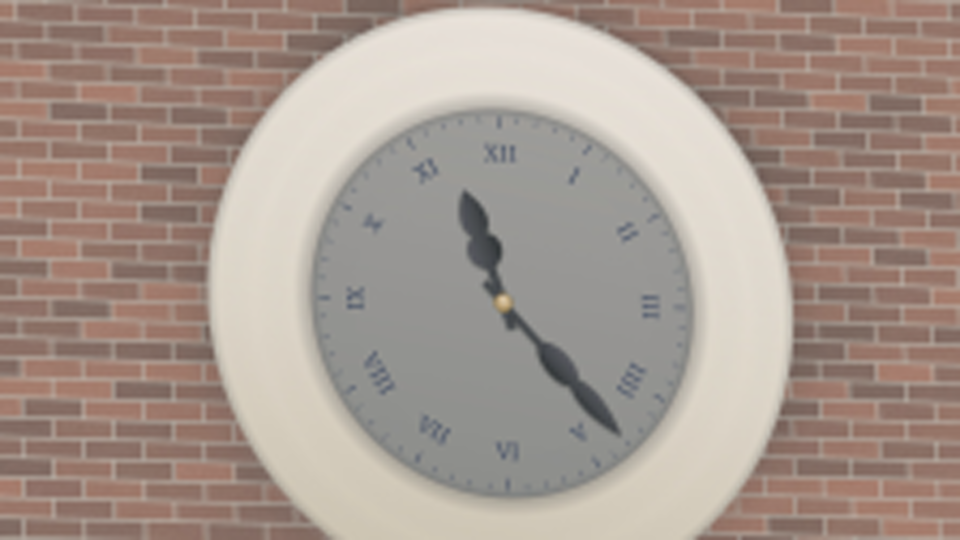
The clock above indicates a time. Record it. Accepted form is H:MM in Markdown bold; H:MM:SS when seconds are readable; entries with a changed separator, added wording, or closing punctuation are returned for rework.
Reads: **11:23**
